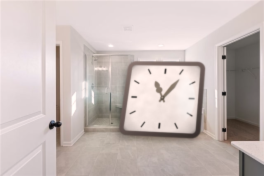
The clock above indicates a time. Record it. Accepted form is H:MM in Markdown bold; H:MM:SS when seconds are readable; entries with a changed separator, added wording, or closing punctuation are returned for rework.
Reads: **11:06**
